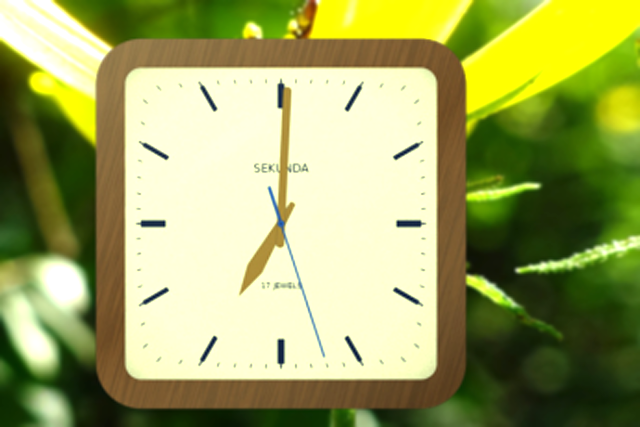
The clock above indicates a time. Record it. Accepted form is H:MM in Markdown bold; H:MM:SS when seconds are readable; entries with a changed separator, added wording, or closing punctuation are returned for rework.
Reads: **7:00:27**
